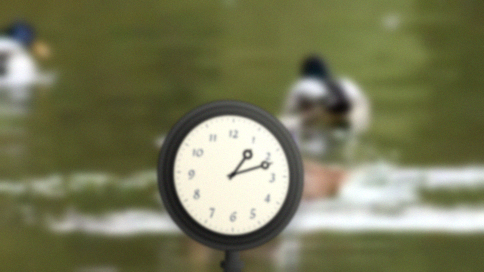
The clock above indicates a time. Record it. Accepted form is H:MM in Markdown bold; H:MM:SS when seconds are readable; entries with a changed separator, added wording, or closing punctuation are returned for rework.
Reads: **1:12**
